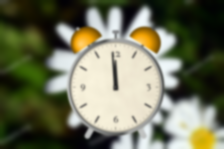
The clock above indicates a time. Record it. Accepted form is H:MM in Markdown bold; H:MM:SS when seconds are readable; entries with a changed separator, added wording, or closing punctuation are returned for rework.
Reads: **11:59**
